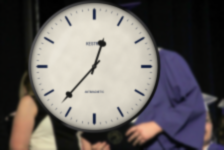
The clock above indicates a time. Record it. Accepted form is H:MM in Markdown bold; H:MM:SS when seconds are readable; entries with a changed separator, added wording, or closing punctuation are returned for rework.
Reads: **12:37**
